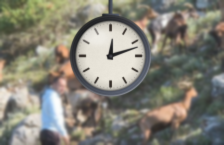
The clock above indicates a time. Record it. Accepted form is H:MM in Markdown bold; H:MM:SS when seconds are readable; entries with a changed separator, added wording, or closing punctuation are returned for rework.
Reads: **12:12**
